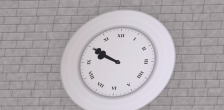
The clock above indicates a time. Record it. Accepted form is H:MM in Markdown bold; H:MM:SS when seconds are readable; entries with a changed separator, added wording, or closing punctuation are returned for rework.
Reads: **9:50**
